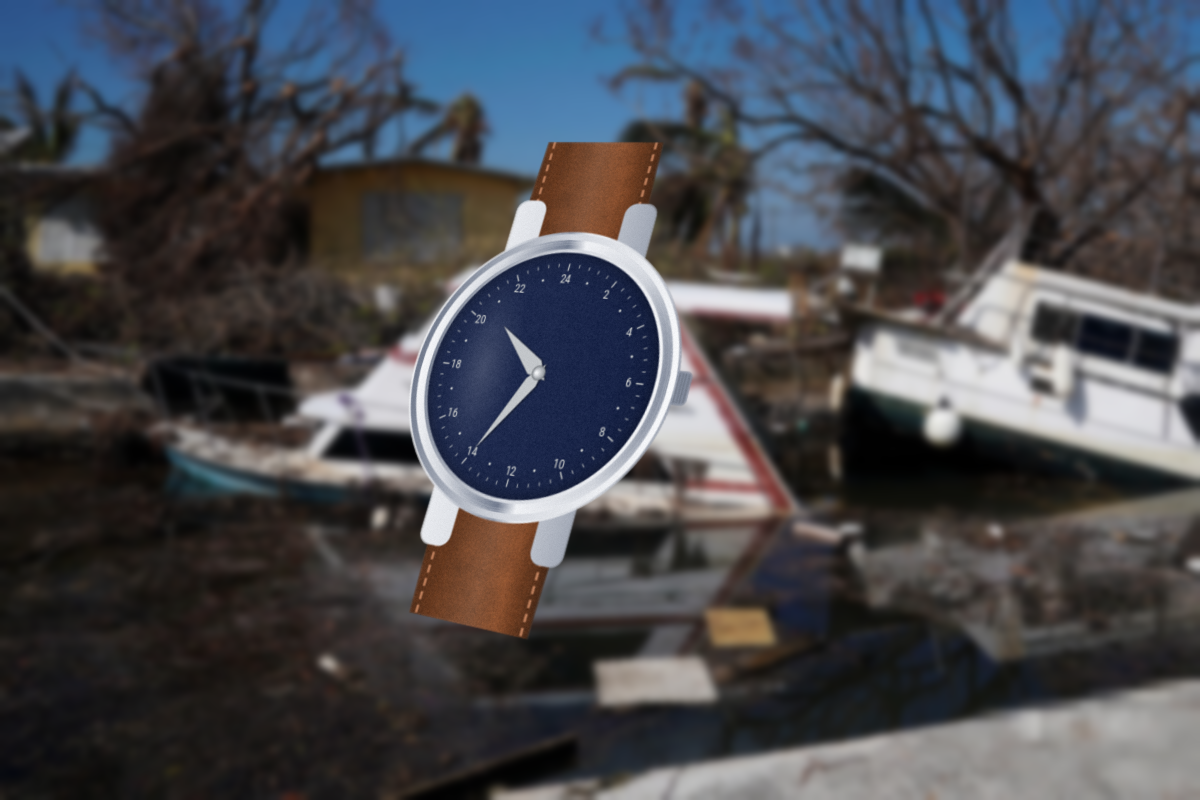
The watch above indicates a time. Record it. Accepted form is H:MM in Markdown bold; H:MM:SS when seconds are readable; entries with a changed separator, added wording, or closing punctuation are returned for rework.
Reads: **20:35**
